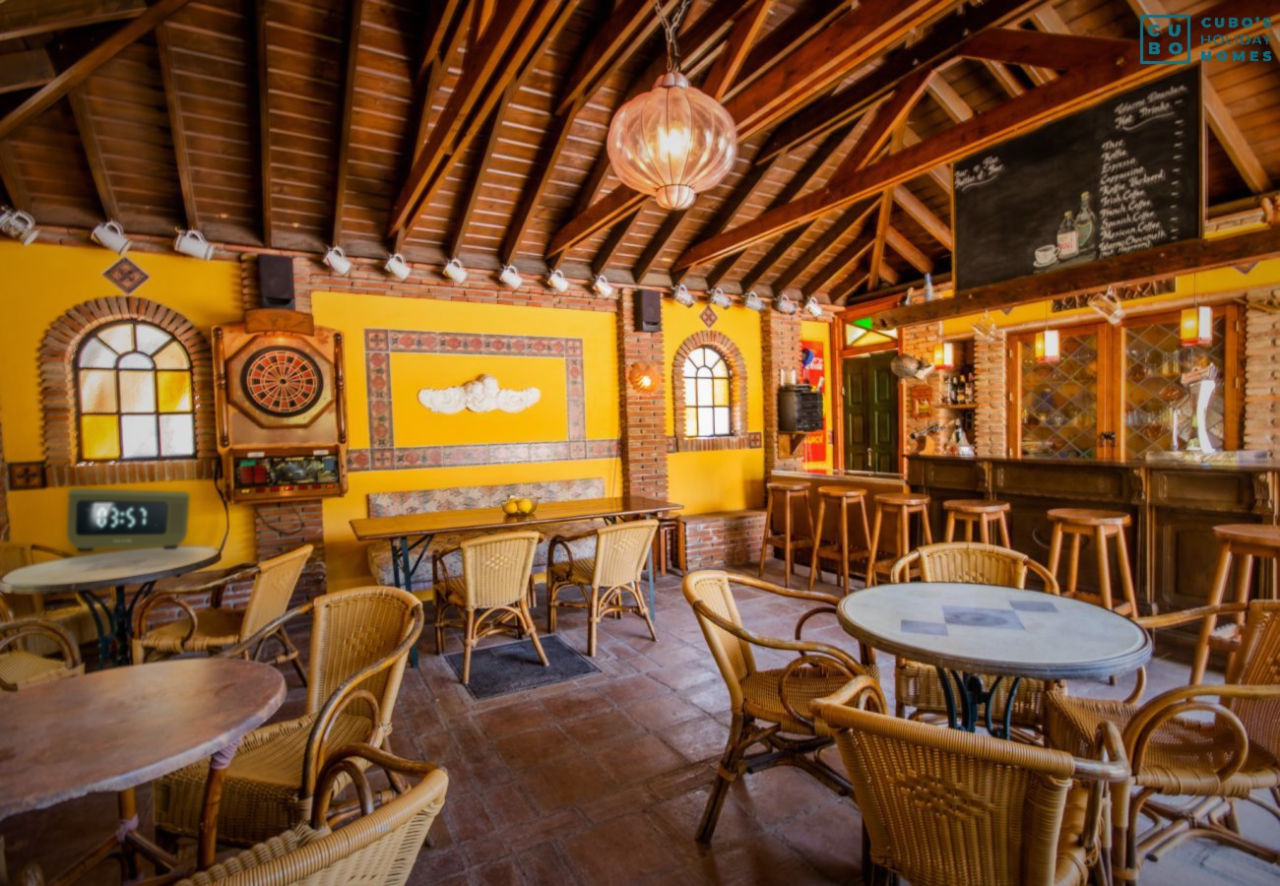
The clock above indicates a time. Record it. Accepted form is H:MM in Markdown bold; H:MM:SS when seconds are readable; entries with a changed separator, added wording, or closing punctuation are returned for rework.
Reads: **3:57**
